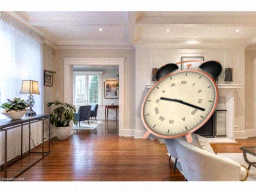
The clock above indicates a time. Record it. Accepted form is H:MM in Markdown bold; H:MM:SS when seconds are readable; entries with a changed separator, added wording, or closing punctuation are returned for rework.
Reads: **9:18**
